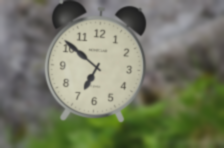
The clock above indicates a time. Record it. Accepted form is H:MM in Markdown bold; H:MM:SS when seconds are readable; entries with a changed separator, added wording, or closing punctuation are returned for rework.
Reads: **6:51**
